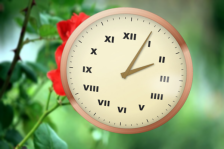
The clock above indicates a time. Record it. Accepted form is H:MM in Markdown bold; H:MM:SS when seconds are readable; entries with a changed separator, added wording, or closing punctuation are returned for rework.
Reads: **2:04**
